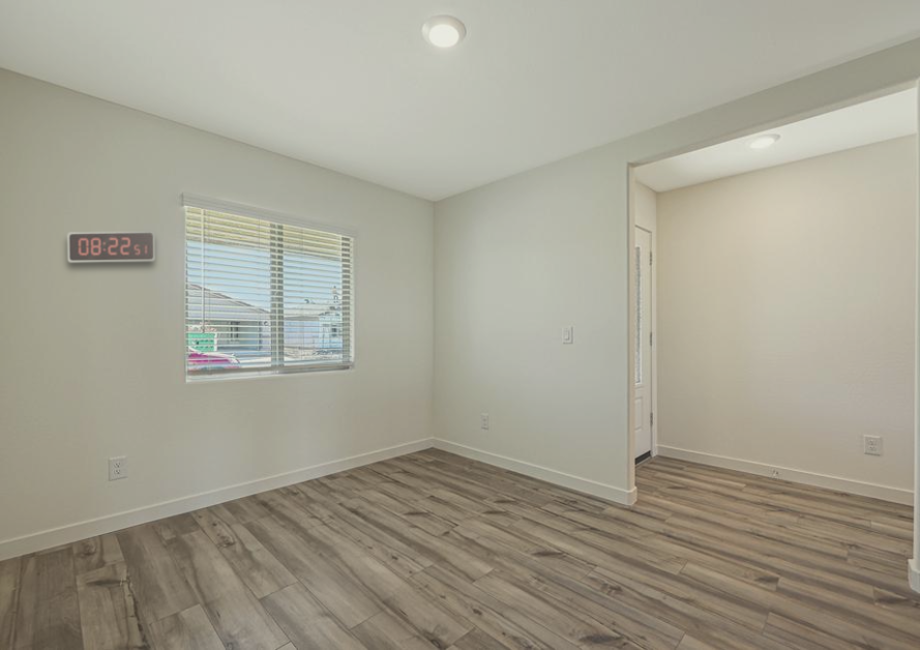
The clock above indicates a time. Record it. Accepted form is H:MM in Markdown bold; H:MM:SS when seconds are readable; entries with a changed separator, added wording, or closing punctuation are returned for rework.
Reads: **8:22:51**
